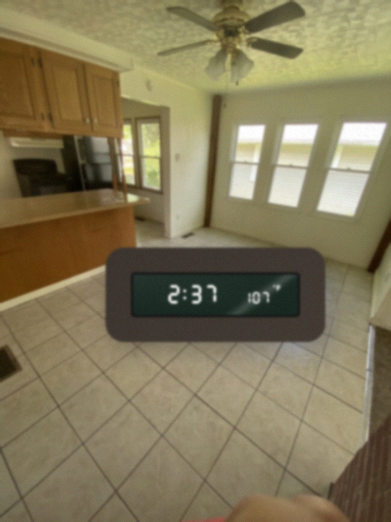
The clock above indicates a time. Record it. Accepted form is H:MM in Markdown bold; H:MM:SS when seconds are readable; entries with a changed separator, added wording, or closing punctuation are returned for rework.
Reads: **2:37**
